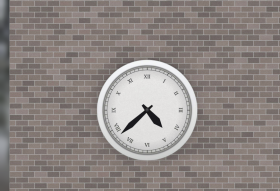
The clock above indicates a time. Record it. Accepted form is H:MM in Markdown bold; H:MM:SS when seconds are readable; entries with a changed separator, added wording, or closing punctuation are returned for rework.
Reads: **4:38**
